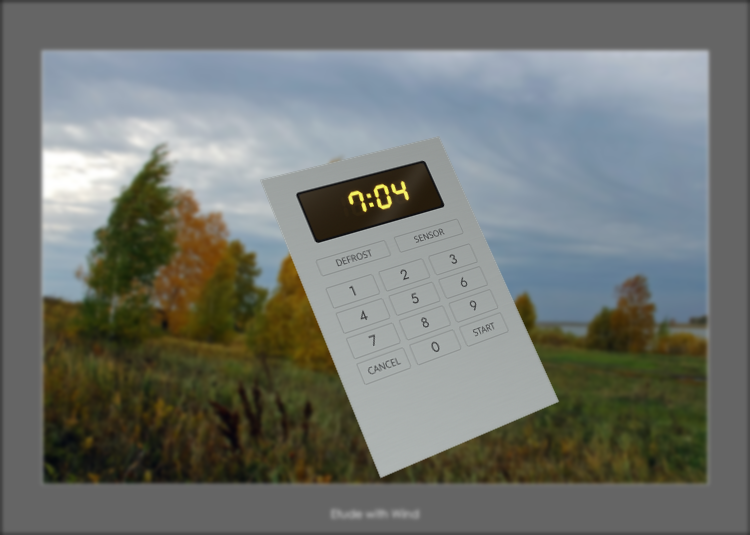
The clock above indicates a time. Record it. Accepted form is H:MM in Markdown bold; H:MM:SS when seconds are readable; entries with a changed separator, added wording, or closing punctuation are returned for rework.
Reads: **7:04**
